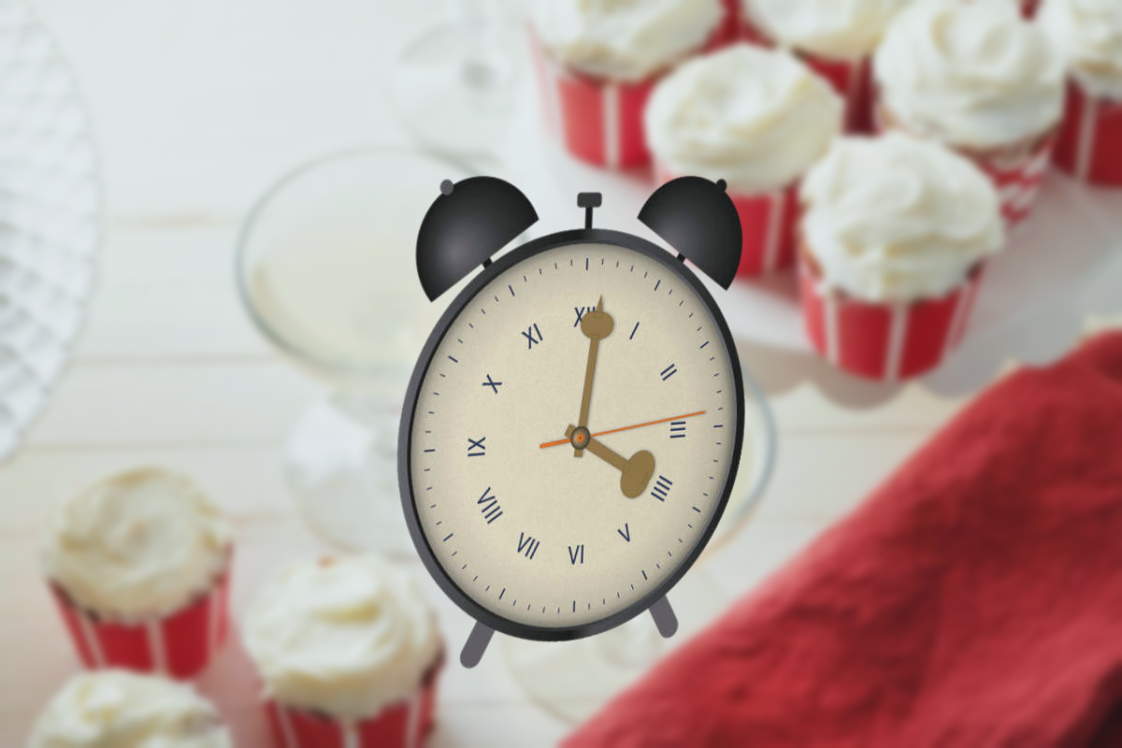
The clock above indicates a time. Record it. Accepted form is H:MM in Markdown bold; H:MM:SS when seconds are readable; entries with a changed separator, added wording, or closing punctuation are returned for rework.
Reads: **4:01:14**
